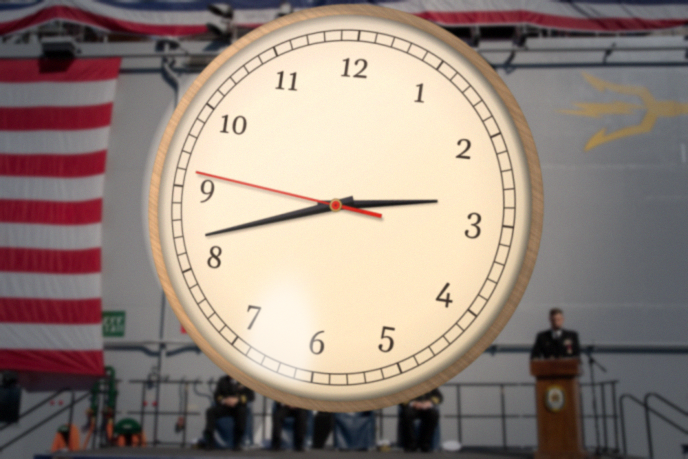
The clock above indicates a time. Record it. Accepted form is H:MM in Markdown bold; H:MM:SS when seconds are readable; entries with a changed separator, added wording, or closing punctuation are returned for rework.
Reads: **2:41:46**
